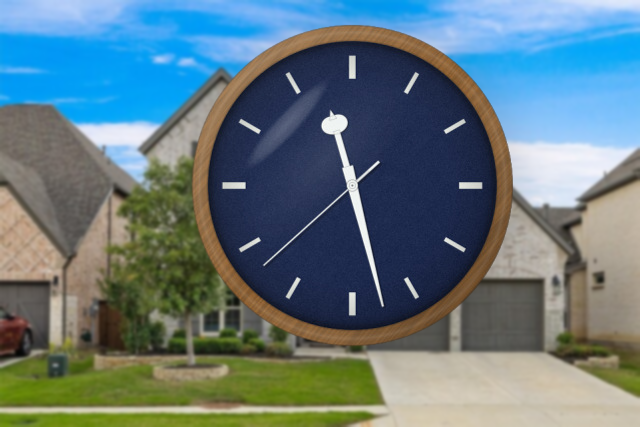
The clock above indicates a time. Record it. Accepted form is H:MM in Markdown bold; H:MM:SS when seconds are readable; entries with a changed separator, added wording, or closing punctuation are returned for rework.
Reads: **11:27:38**
